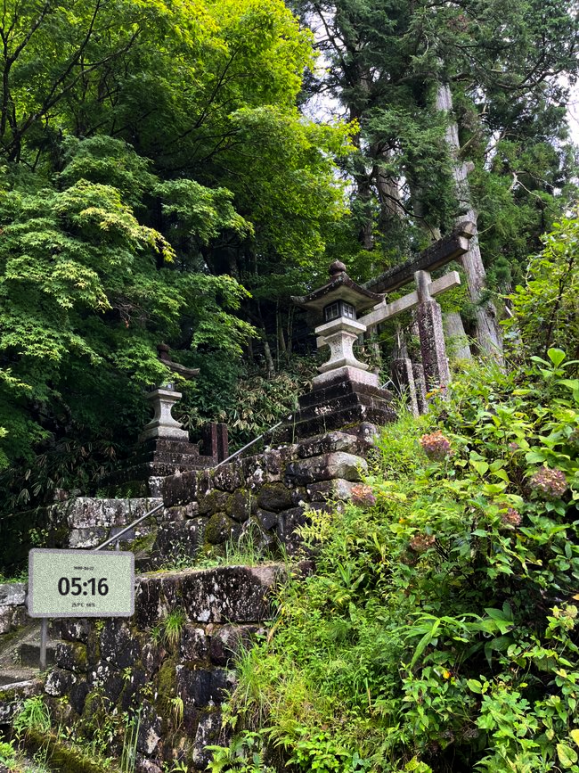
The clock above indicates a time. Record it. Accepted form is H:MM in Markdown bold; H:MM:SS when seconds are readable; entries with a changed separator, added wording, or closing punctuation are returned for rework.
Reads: **5:16**
